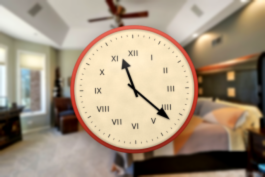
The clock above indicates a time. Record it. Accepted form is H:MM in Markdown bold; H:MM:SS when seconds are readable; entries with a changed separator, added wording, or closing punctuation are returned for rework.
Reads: **11:22**
